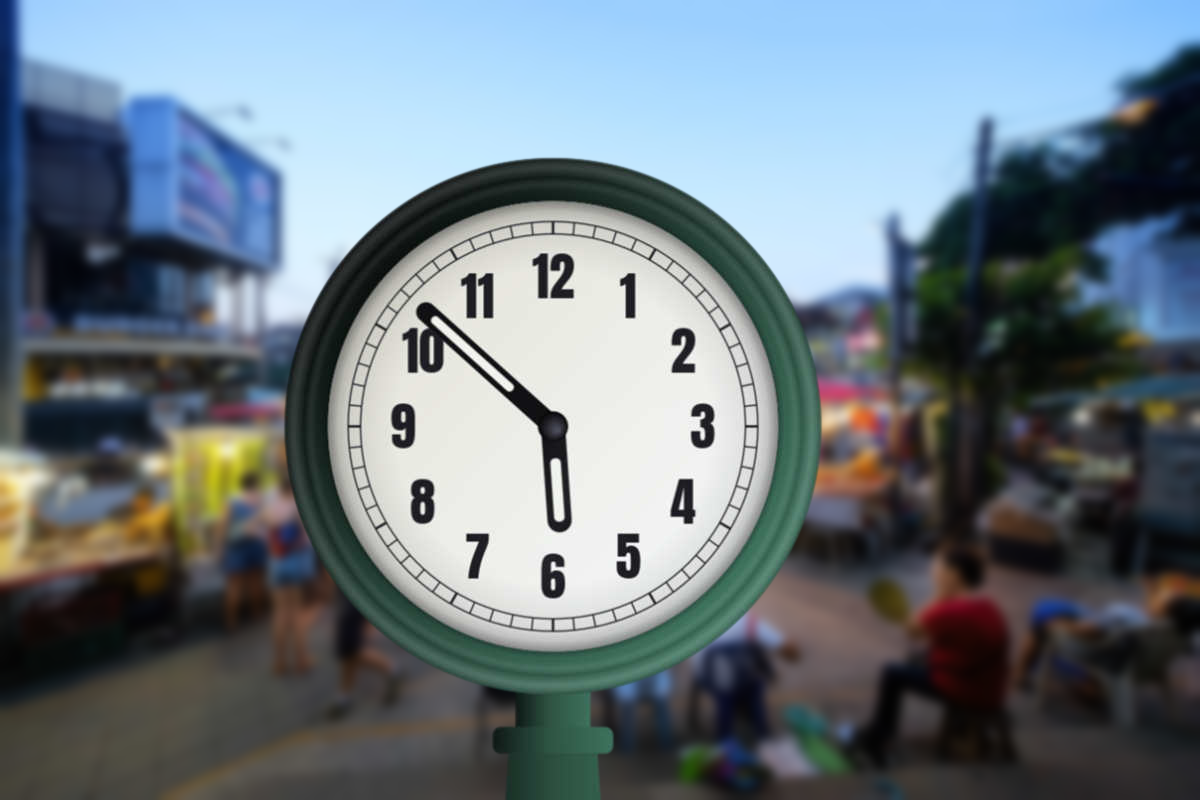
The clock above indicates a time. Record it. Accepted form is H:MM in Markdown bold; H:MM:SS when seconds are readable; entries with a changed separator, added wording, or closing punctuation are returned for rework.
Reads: **5:52**
